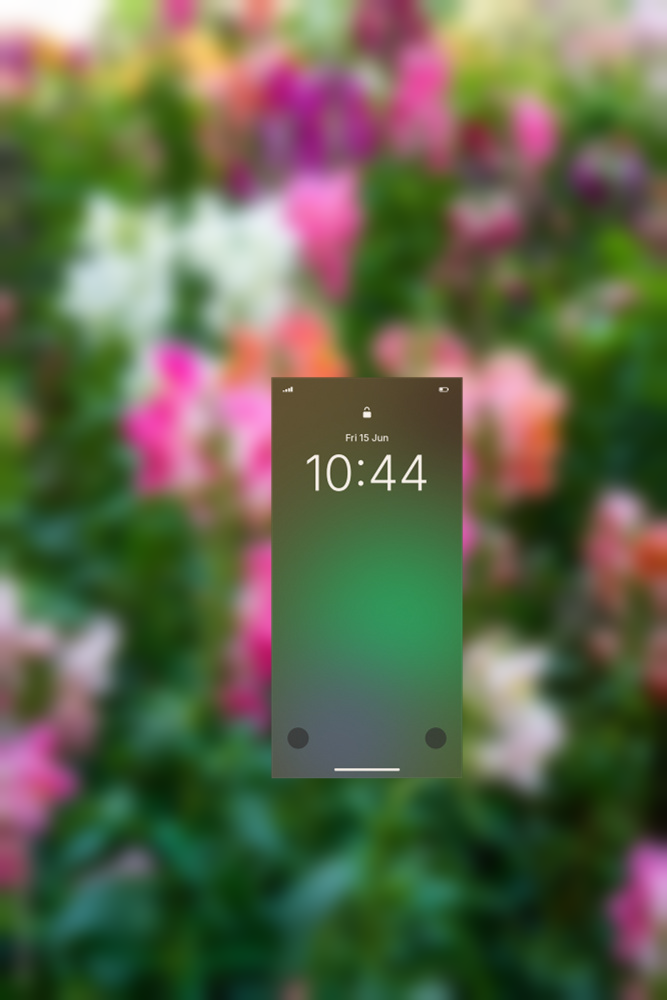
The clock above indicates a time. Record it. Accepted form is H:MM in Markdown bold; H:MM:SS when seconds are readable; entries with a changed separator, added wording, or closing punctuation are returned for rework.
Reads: **10:44**
